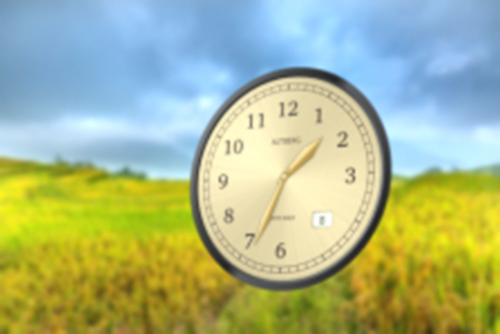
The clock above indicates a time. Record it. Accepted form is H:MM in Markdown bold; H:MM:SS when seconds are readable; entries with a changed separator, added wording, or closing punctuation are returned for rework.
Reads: **1:34**
